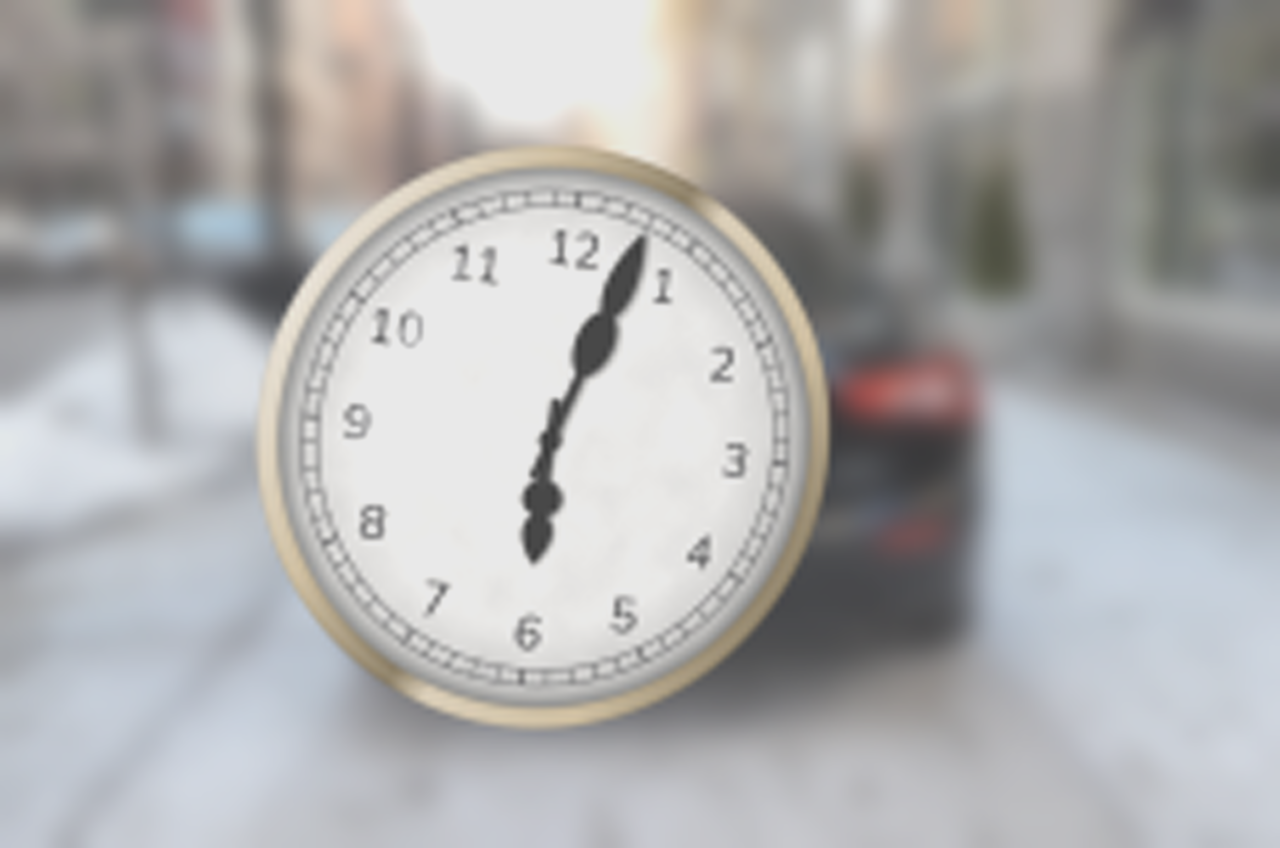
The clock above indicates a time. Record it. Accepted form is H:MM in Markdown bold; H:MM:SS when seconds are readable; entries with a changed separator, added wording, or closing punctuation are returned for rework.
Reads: **6:03**
